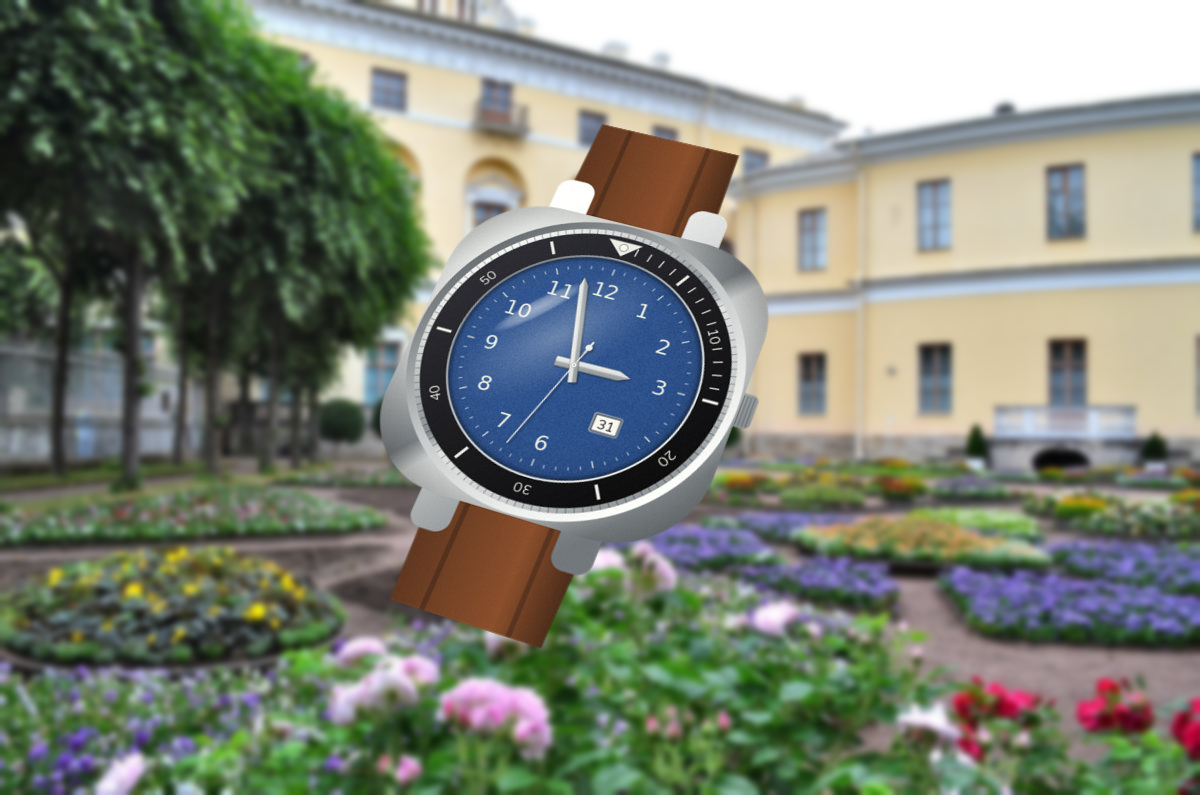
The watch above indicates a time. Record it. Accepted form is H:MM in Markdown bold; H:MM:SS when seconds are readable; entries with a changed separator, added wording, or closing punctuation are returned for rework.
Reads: **2:57:33**
